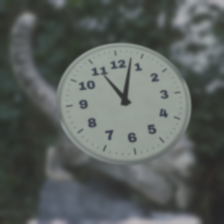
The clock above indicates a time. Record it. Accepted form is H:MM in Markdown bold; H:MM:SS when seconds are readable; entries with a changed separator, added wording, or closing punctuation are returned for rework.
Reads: **11:03**
